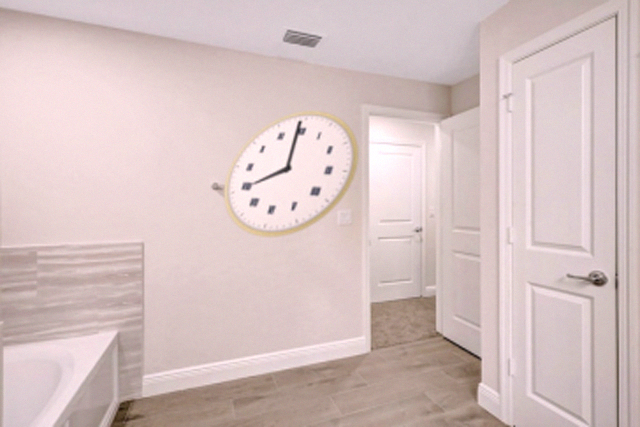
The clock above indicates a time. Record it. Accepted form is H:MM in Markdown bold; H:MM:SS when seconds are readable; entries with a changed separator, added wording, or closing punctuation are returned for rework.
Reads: **7:59**
